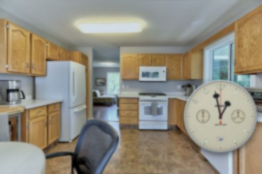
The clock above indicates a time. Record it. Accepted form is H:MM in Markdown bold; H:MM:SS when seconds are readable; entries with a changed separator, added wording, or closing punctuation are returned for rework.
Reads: **12:58**
